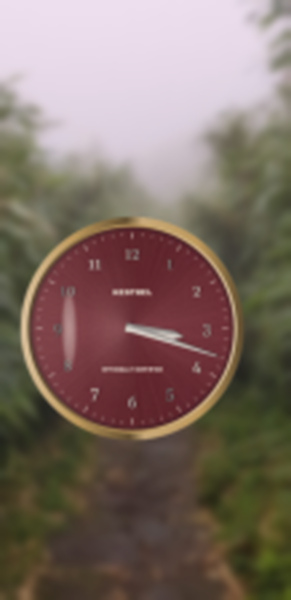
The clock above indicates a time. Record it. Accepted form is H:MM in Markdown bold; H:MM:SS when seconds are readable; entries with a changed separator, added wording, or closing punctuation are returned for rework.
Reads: **3:18**
